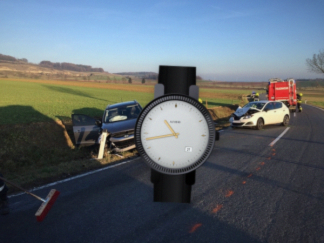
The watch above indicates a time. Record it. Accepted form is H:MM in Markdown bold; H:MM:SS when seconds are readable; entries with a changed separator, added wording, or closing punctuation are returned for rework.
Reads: **10:43**
